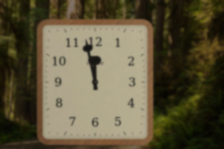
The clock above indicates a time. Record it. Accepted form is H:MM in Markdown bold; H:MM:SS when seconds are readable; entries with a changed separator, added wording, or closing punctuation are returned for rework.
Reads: **11:58**
